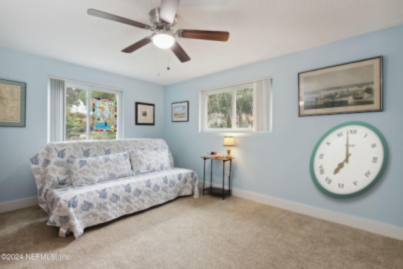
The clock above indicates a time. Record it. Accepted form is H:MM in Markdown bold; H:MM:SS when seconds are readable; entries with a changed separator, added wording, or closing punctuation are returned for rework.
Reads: **6:58**
